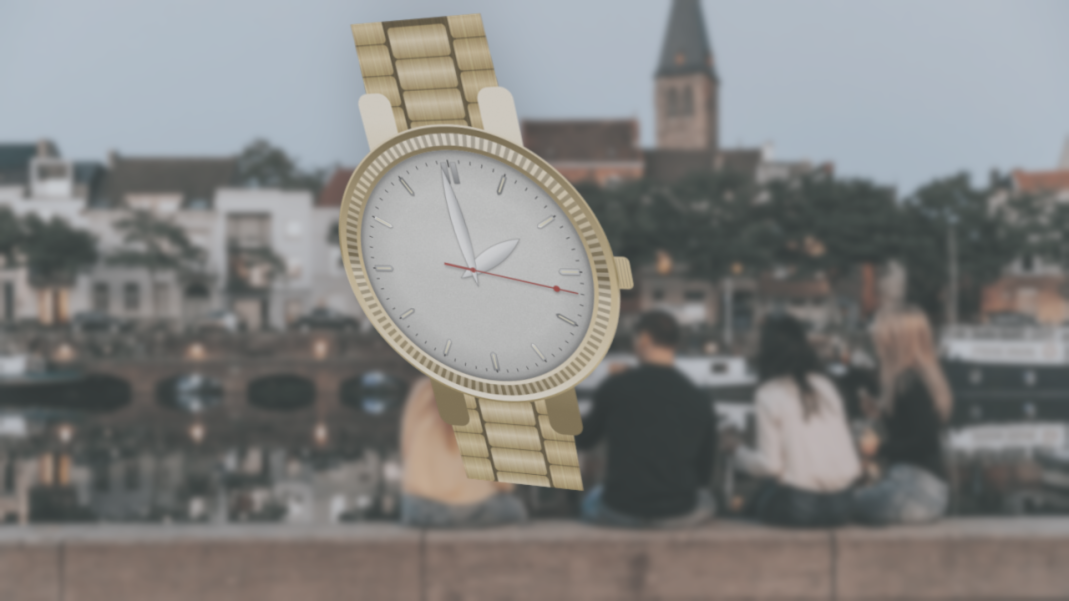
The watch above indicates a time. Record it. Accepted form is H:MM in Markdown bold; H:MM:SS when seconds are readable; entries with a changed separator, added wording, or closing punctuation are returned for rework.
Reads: **1:59:17**
